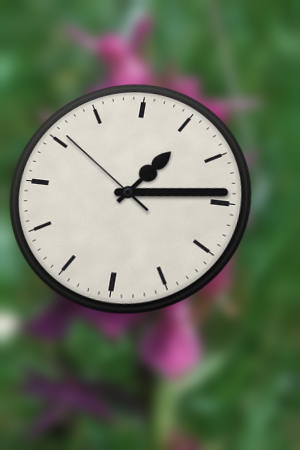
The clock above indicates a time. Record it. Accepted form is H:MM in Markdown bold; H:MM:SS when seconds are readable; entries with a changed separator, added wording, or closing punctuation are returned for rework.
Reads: **1:13:51**
